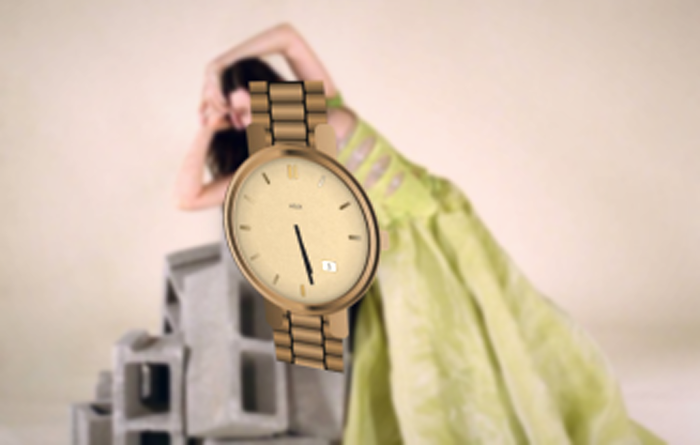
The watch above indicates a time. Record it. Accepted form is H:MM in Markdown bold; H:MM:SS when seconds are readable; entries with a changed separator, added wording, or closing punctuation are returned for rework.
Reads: **5:28**
